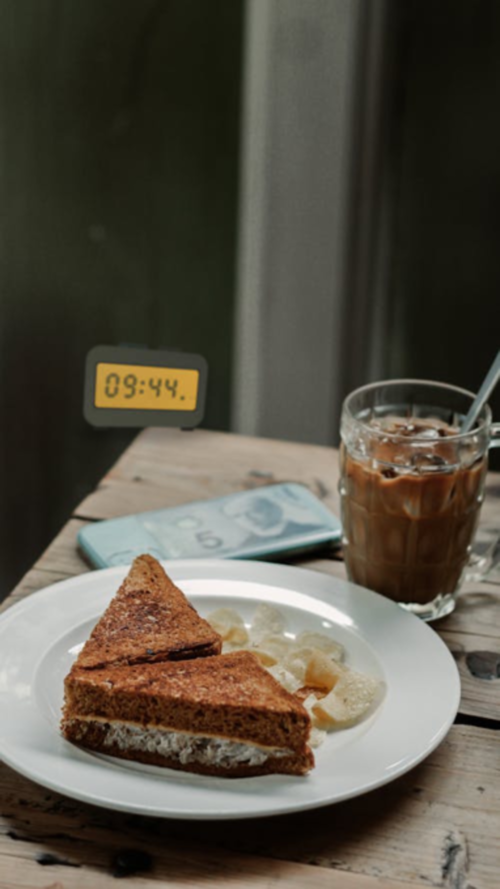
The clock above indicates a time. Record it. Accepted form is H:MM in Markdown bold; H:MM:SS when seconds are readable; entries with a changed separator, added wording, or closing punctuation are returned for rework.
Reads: **9:44**
